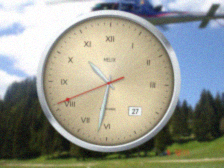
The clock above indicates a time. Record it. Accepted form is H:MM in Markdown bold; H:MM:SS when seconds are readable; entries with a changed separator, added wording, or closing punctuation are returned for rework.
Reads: **10:31:41**
